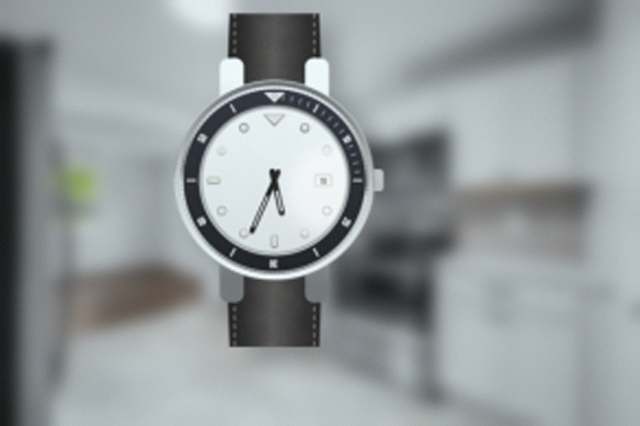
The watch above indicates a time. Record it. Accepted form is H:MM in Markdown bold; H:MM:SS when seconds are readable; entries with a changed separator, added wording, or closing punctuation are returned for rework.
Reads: **5:34**
